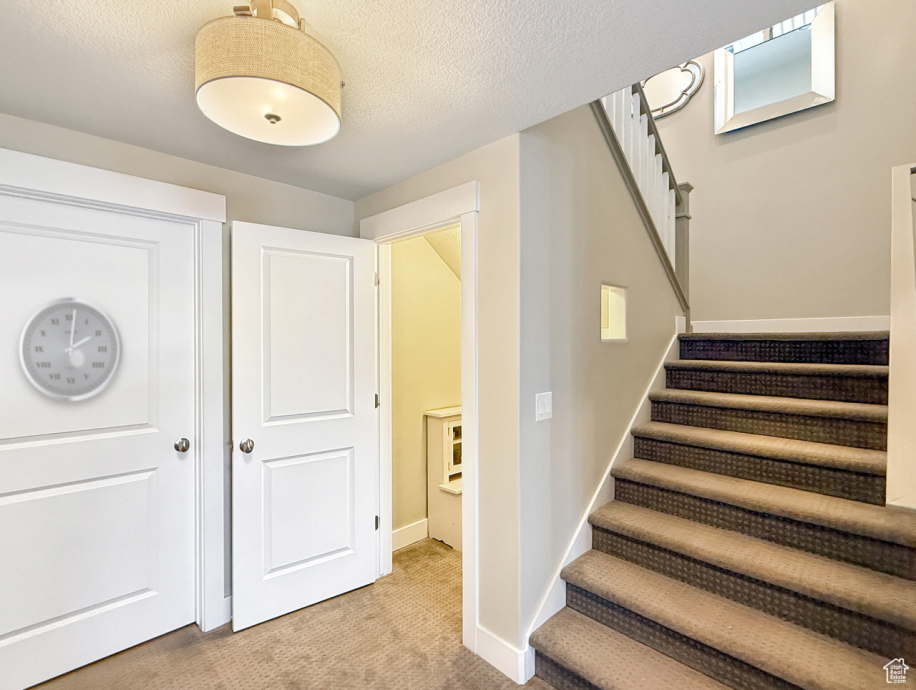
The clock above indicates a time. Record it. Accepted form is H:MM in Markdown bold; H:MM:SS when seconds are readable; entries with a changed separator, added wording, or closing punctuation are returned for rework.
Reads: **2:01**
